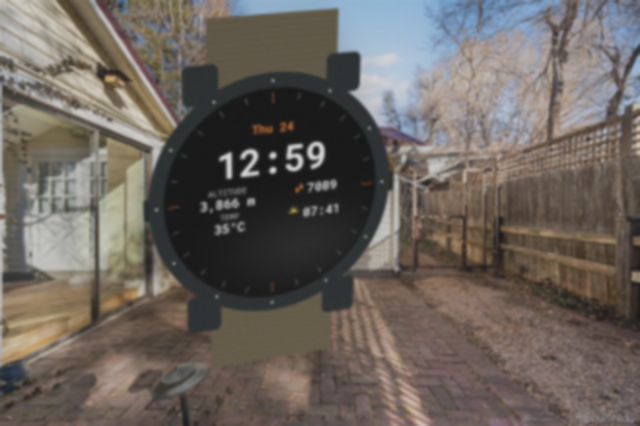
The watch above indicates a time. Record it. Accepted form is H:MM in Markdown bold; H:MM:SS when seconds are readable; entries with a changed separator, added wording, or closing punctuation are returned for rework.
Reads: **12:59**
